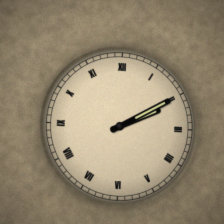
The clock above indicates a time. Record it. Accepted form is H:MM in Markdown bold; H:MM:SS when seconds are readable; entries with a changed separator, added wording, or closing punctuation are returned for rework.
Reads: **2:10**
